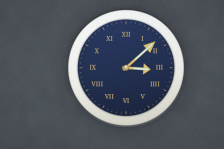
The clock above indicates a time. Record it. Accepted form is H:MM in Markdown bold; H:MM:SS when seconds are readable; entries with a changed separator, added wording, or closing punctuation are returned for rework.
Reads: **3:08**
